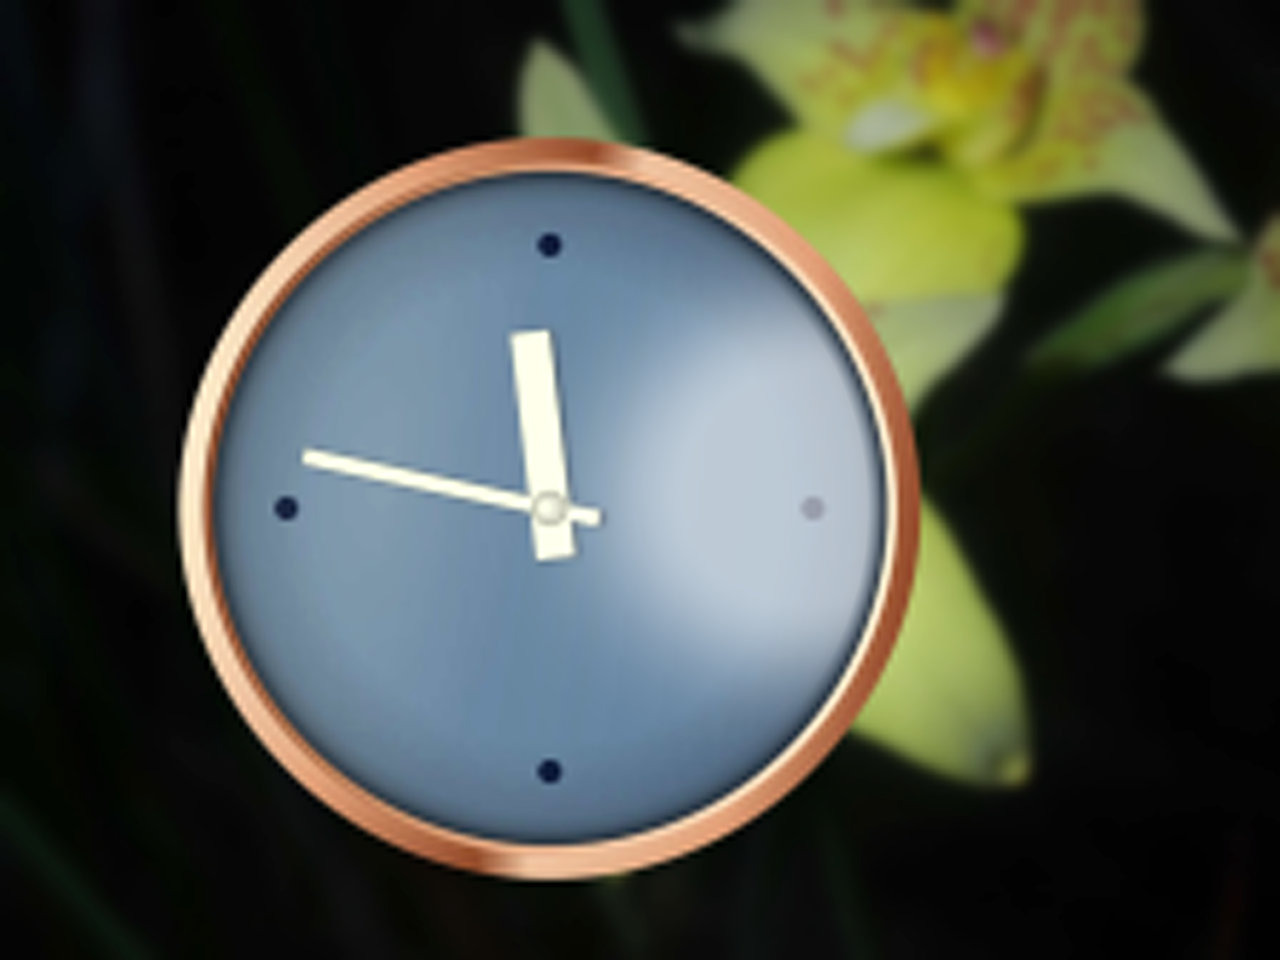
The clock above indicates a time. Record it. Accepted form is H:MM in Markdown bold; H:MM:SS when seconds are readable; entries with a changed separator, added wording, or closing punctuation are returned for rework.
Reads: **11:47**
